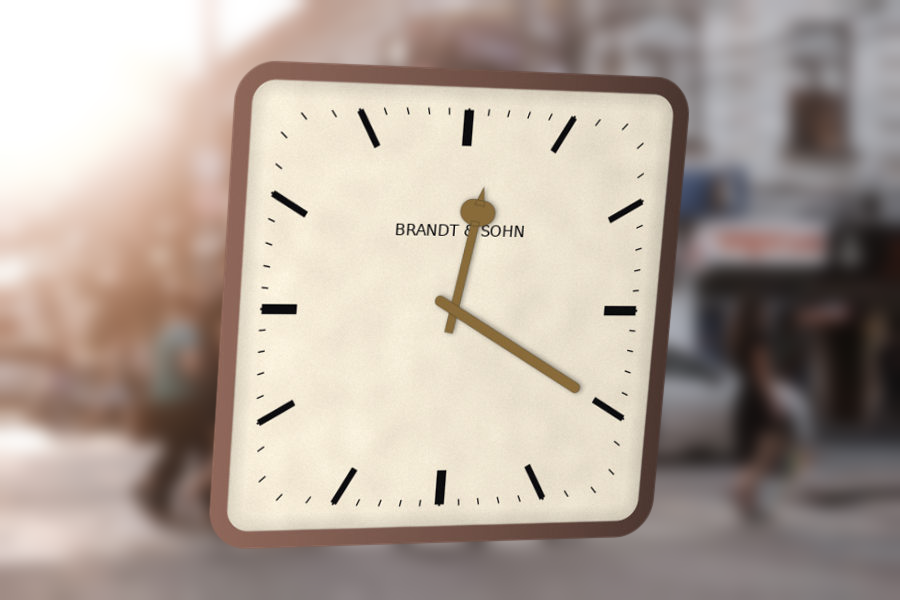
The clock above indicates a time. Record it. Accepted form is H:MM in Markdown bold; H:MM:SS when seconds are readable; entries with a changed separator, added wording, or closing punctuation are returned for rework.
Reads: **12:20**
